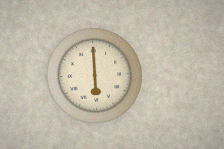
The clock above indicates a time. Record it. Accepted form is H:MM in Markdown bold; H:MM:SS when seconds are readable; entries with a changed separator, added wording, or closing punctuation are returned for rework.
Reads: **6:00**
